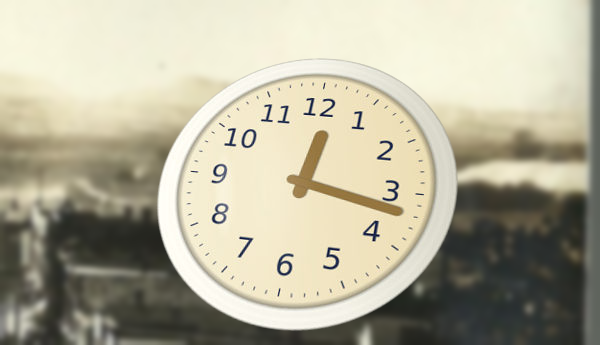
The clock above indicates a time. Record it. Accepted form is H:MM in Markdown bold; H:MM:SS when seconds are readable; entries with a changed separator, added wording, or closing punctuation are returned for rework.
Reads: **12:17**
